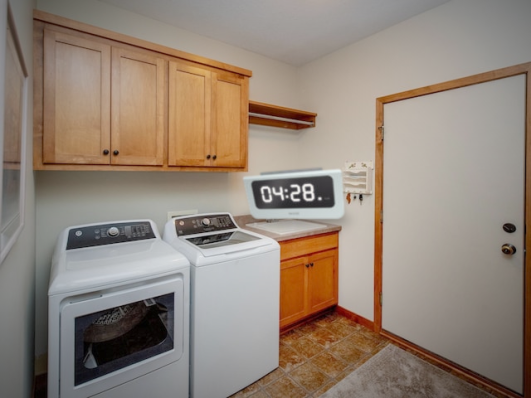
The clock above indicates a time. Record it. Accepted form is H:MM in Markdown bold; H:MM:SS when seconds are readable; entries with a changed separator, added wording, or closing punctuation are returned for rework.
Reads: **4:28**
